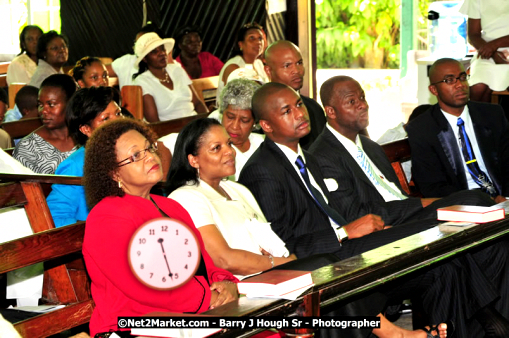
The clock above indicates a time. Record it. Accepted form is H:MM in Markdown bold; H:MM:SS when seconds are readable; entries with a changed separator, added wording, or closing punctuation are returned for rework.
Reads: **11:27**
